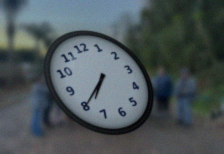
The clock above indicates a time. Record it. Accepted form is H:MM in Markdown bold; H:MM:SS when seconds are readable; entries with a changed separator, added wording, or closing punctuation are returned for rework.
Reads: **7:40**
